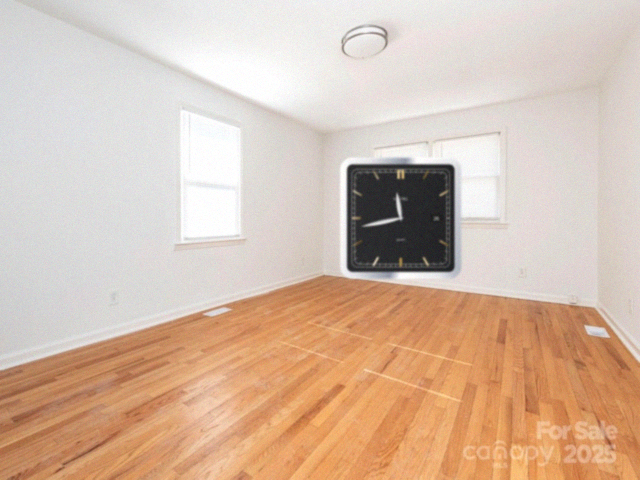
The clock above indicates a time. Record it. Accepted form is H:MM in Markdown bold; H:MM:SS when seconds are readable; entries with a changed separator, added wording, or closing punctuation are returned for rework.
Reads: **11:43**
